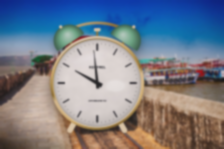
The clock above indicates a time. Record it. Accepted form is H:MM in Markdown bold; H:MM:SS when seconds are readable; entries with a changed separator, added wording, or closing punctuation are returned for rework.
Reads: **9:59**
